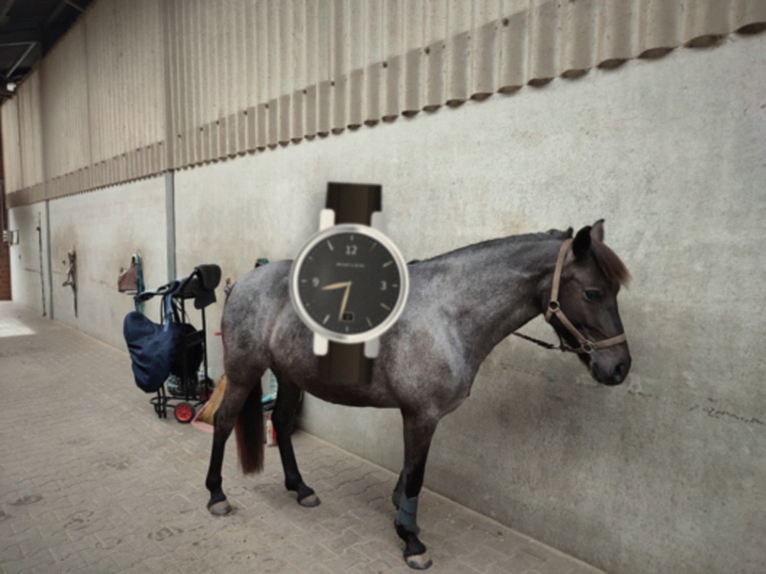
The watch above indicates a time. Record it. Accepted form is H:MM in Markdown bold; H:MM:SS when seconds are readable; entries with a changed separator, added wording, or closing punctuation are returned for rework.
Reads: **8:32**
